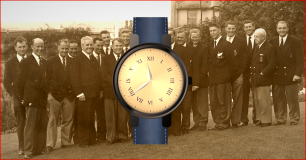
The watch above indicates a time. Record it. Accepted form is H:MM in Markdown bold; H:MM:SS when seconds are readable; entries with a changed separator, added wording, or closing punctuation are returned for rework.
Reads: **11:39**
